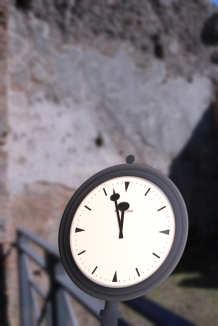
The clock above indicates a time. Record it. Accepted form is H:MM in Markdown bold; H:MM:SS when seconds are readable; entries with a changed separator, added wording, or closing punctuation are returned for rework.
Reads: **11:57**
